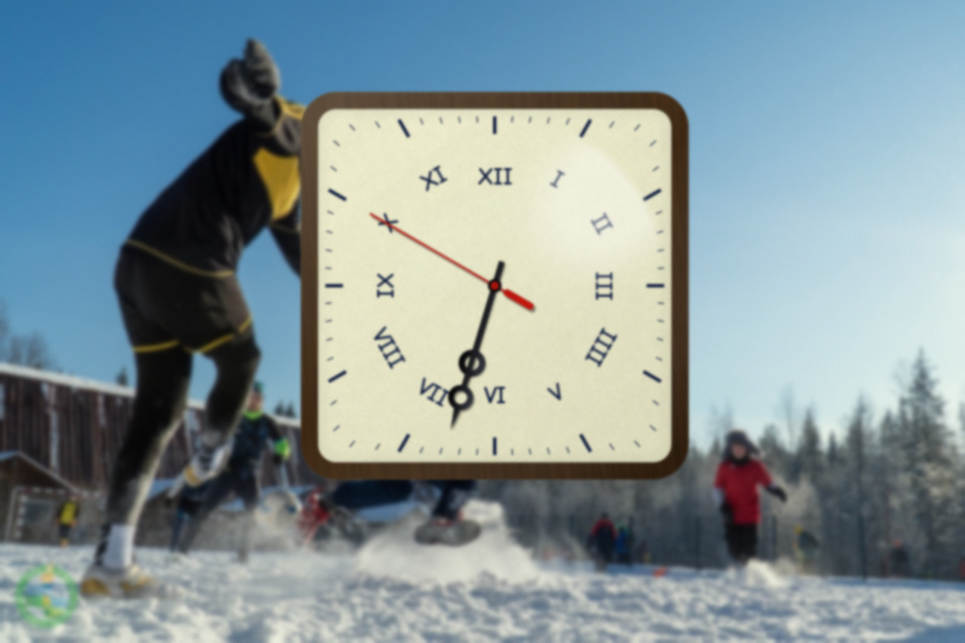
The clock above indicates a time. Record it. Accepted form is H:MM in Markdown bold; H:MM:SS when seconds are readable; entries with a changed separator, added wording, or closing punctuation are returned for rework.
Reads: **6:32:50**
